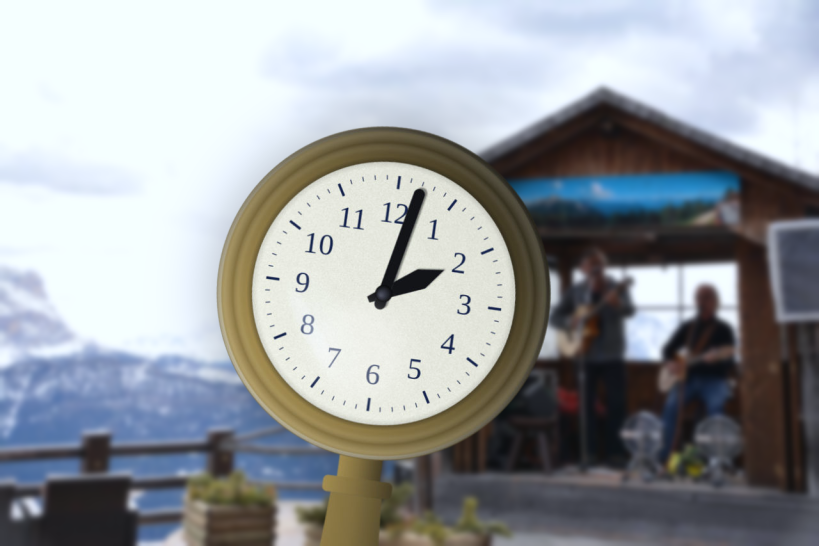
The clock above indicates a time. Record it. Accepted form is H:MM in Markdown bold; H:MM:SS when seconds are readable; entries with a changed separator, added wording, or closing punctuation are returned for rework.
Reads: **2:02**
